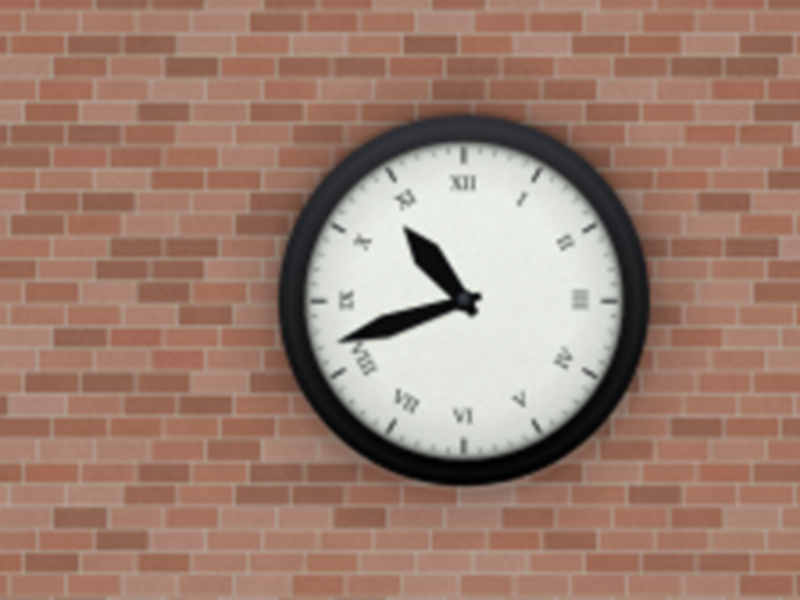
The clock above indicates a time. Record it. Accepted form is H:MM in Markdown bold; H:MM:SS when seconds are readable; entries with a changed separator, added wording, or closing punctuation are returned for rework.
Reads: **10:42**
